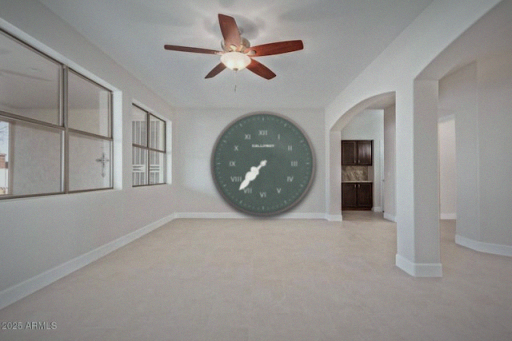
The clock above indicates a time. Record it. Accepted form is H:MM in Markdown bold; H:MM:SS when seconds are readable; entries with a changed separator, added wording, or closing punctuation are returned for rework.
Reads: **7:37**
